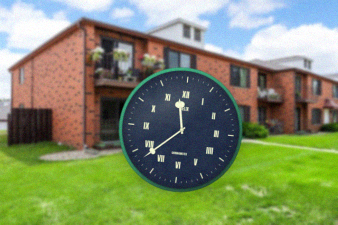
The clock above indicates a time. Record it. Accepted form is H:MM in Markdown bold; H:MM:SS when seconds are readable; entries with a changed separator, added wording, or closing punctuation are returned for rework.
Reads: **11:38**
